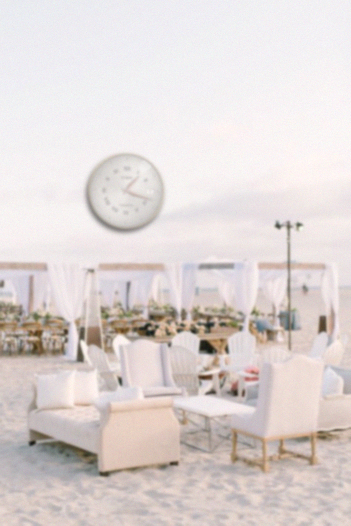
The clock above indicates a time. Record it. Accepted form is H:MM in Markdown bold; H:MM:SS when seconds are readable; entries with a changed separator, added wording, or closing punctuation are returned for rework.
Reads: **1:18**
